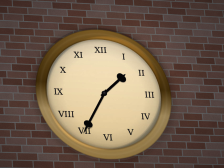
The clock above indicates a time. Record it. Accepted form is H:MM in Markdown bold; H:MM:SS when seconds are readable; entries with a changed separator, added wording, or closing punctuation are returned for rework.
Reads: **1:35**
